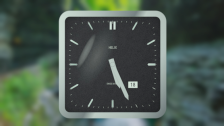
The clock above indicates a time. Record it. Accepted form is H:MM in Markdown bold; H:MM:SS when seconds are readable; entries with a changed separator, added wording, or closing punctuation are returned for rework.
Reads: **5:26**
